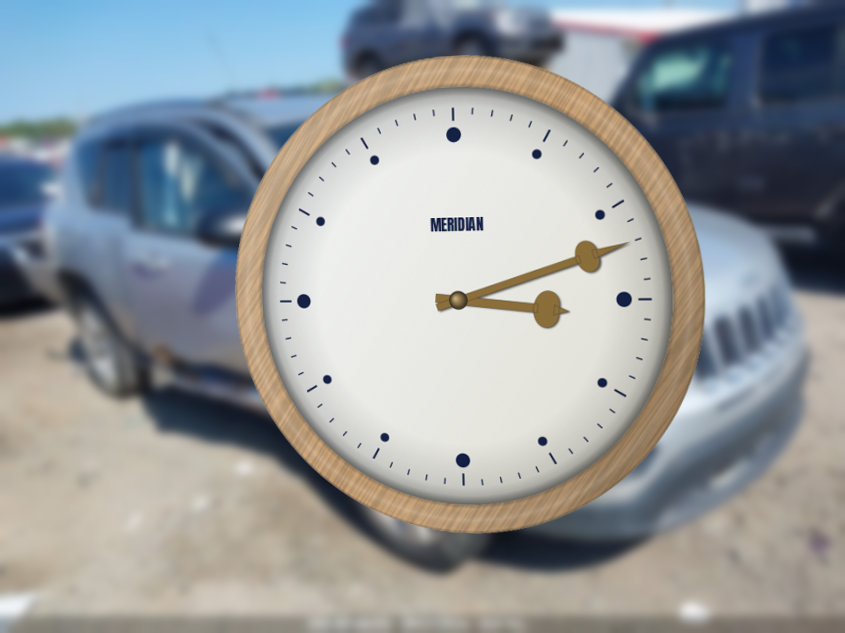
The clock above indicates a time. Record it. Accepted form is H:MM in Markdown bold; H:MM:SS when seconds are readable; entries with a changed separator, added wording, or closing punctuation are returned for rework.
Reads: **3:12**
